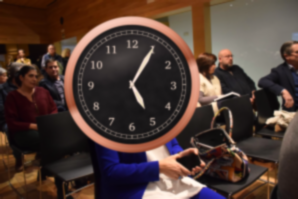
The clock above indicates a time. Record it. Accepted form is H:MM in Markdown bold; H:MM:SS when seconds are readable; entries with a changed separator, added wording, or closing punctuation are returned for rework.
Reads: **5:05**
